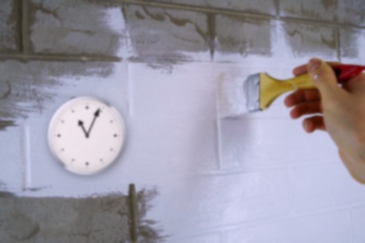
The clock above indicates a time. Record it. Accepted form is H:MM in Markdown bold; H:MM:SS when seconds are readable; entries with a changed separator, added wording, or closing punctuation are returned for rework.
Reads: **11:04**
